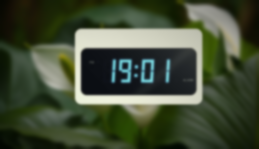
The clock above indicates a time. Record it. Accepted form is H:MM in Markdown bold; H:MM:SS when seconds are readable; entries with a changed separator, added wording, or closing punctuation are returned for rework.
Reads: **19:01**
